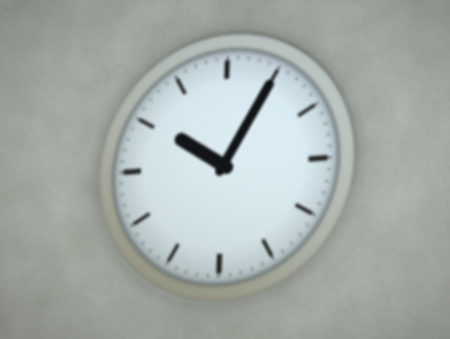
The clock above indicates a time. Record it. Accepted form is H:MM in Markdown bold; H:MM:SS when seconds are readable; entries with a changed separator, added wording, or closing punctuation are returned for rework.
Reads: **10:05**
